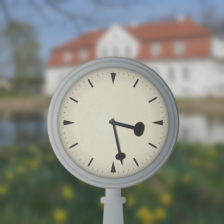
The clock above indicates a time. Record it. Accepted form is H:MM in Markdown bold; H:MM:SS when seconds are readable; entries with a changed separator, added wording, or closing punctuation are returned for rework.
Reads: **3:28**
